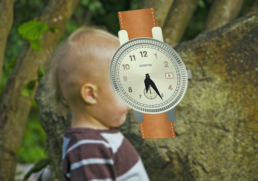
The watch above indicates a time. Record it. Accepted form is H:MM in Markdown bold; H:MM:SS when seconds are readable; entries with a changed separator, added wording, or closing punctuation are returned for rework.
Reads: **6:26**
